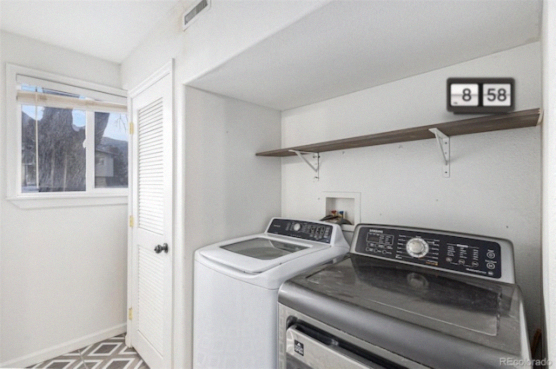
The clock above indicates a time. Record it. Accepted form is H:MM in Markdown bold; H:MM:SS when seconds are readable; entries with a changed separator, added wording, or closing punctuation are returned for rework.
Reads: **8:58**
